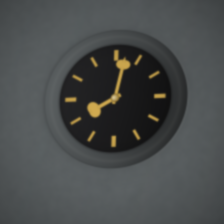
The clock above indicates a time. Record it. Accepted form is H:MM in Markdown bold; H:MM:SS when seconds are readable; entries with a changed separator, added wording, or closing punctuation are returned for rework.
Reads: **8:02**
